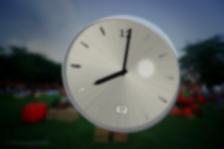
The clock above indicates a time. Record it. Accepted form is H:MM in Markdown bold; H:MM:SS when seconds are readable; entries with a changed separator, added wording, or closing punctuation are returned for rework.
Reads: **8:01**
